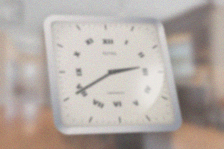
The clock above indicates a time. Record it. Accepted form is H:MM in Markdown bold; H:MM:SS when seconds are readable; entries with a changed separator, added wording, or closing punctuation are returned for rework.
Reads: **2:40**
